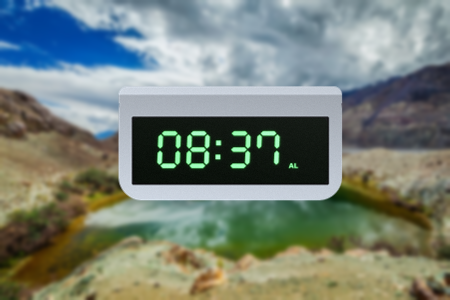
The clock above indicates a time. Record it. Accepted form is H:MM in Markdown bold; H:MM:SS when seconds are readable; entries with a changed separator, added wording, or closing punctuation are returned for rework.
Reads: **8:37**
